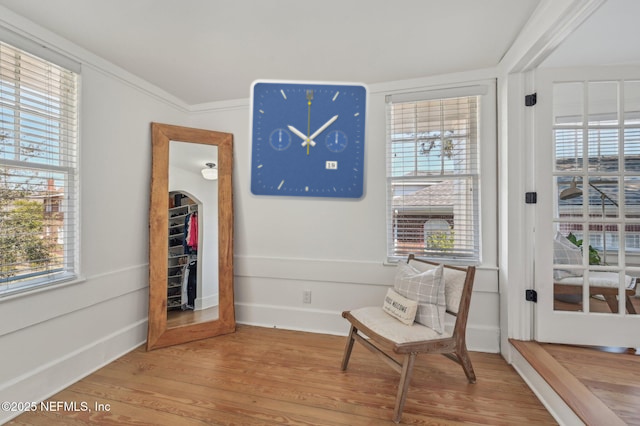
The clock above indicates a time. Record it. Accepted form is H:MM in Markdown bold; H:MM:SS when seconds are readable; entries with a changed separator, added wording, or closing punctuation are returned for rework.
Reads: **10:08**
